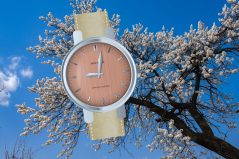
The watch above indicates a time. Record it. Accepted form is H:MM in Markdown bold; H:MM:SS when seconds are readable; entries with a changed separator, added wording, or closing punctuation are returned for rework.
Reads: **9:02**
